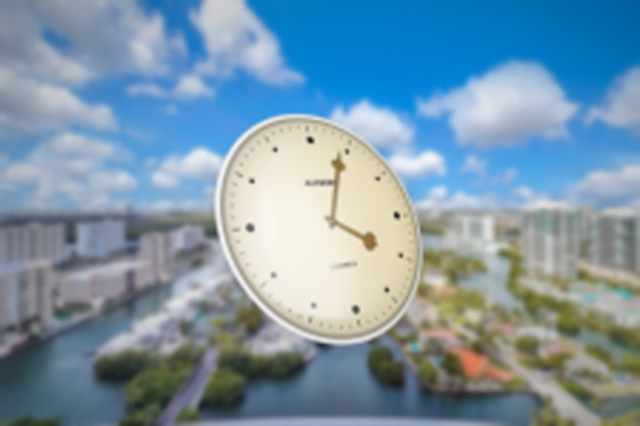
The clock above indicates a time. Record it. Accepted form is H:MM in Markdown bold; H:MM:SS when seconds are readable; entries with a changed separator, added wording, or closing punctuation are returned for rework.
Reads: **4:04**
